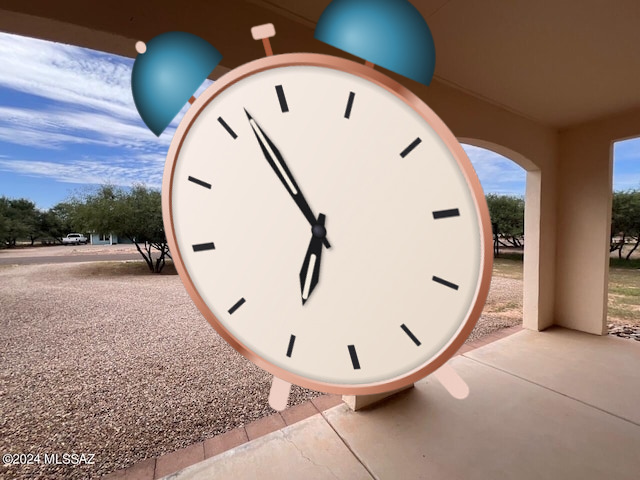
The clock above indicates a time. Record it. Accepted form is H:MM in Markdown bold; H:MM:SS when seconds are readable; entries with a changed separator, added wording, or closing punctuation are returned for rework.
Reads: **6:57**
